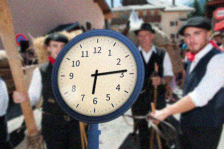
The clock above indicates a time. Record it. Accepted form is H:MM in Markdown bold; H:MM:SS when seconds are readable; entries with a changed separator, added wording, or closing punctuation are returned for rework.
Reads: **6:14**
